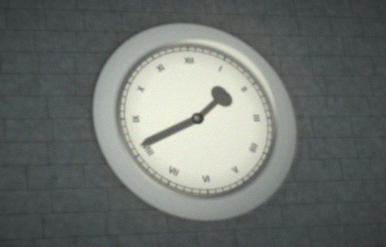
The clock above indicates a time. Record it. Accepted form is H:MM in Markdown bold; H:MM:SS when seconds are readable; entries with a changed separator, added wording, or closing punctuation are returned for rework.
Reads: **1:41**
